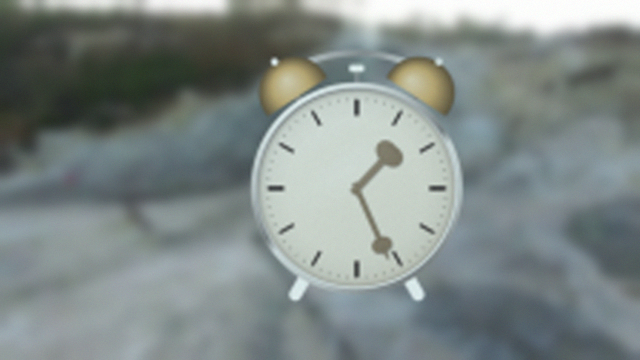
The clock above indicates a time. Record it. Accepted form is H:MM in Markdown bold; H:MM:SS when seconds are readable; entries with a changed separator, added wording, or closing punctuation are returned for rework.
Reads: **1:26**
